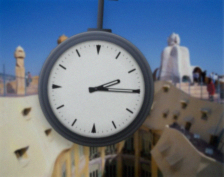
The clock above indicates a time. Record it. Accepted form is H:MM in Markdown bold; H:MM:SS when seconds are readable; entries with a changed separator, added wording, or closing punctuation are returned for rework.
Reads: **2:15**
